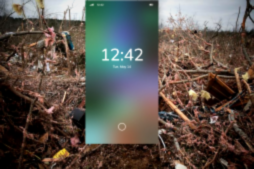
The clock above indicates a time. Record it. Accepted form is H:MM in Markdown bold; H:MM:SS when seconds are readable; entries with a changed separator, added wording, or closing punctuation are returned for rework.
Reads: **12:42**
